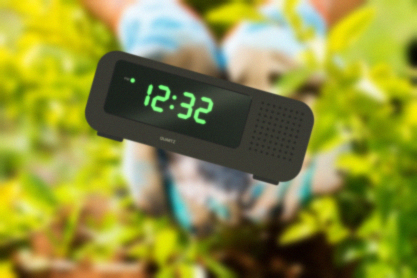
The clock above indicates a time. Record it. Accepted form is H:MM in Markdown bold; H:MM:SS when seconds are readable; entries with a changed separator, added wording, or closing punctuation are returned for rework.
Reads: **12:32**
